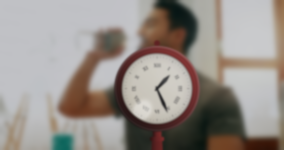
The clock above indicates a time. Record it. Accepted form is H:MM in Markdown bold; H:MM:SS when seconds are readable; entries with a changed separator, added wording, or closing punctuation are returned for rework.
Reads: **1:26**
